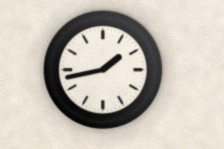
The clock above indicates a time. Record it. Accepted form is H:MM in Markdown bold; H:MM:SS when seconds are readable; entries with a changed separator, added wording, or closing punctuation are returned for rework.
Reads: **1:43**
